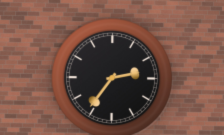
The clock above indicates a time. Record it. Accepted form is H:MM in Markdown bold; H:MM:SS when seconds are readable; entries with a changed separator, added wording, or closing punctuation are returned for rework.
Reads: **2:36**
